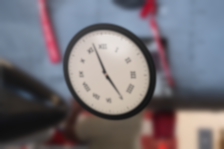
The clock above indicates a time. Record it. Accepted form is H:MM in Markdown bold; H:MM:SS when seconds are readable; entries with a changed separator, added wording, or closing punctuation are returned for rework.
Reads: **4:57**
